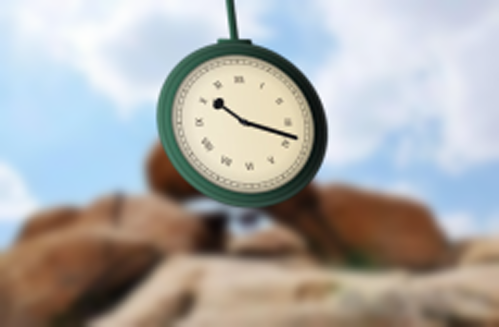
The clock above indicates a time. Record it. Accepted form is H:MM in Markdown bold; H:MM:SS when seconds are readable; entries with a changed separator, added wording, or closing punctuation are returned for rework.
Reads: **10:18**
